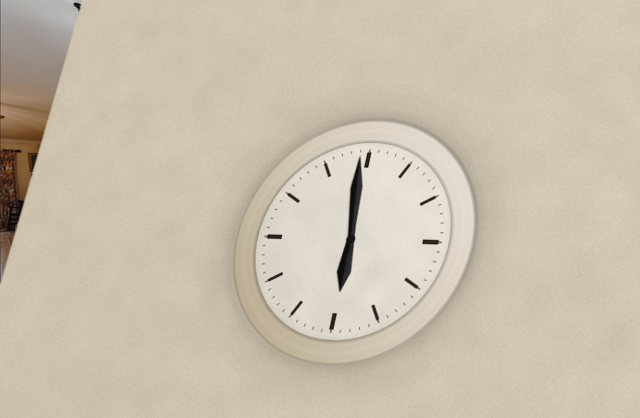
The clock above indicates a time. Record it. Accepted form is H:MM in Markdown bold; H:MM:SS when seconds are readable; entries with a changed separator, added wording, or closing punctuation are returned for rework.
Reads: **5:59**
